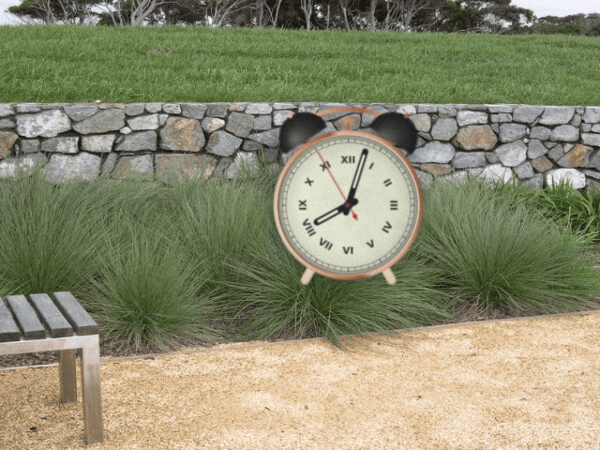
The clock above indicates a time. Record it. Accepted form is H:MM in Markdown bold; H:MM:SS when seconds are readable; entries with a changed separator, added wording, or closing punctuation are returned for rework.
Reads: **8:02:55**
